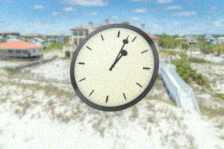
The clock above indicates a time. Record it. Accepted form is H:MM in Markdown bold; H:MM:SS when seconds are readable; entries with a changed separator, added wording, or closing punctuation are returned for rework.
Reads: **1:03**
